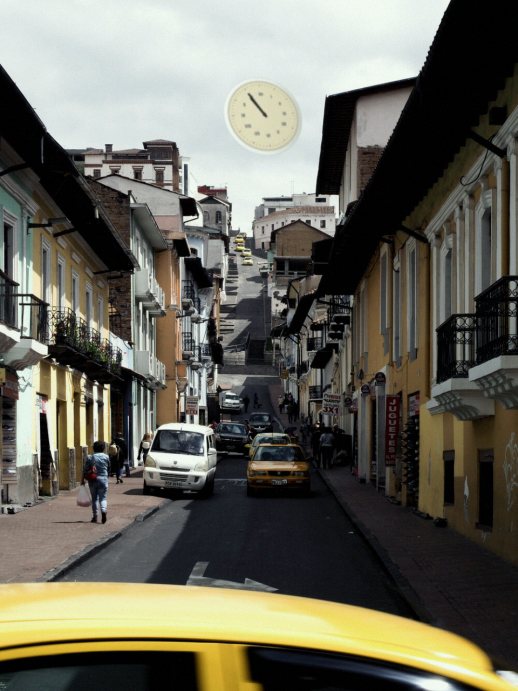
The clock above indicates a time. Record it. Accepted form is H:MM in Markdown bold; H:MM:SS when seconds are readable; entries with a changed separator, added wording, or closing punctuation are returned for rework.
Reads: **10:55**
